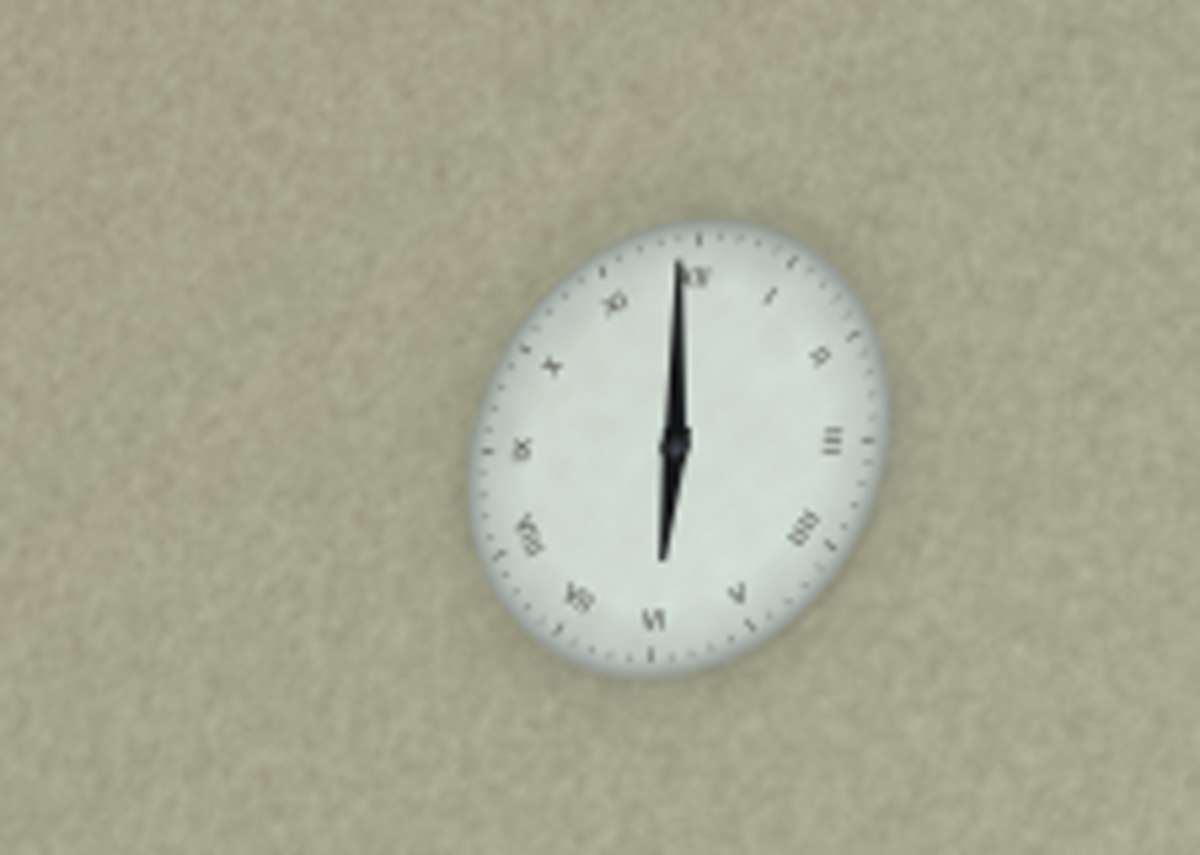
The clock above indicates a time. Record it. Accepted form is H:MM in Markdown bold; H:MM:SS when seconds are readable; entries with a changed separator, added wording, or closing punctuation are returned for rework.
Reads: **5:59**
